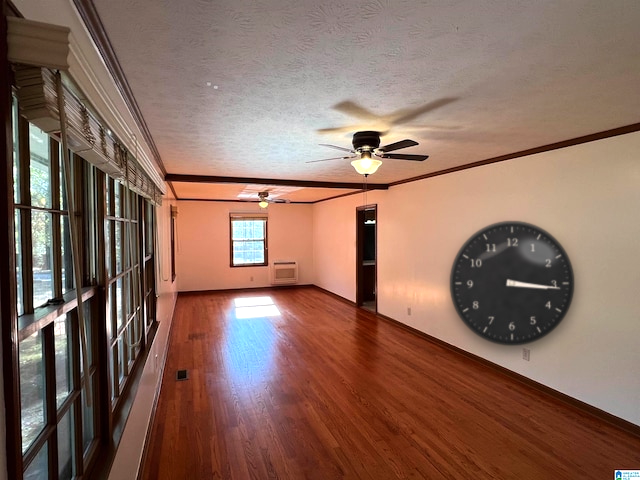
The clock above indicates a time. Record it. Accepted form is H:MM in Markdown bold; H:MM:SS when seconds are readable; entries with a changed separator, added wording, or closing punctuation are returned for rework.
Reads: **3:16**
